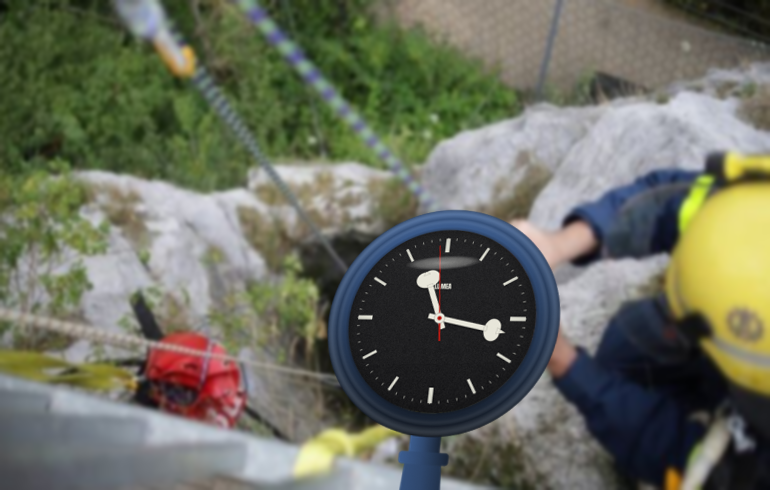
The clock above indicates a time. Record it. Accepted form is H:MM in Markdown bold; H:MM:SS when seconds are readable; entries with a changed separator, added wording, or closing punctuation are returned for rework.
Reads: **11:16:59**
